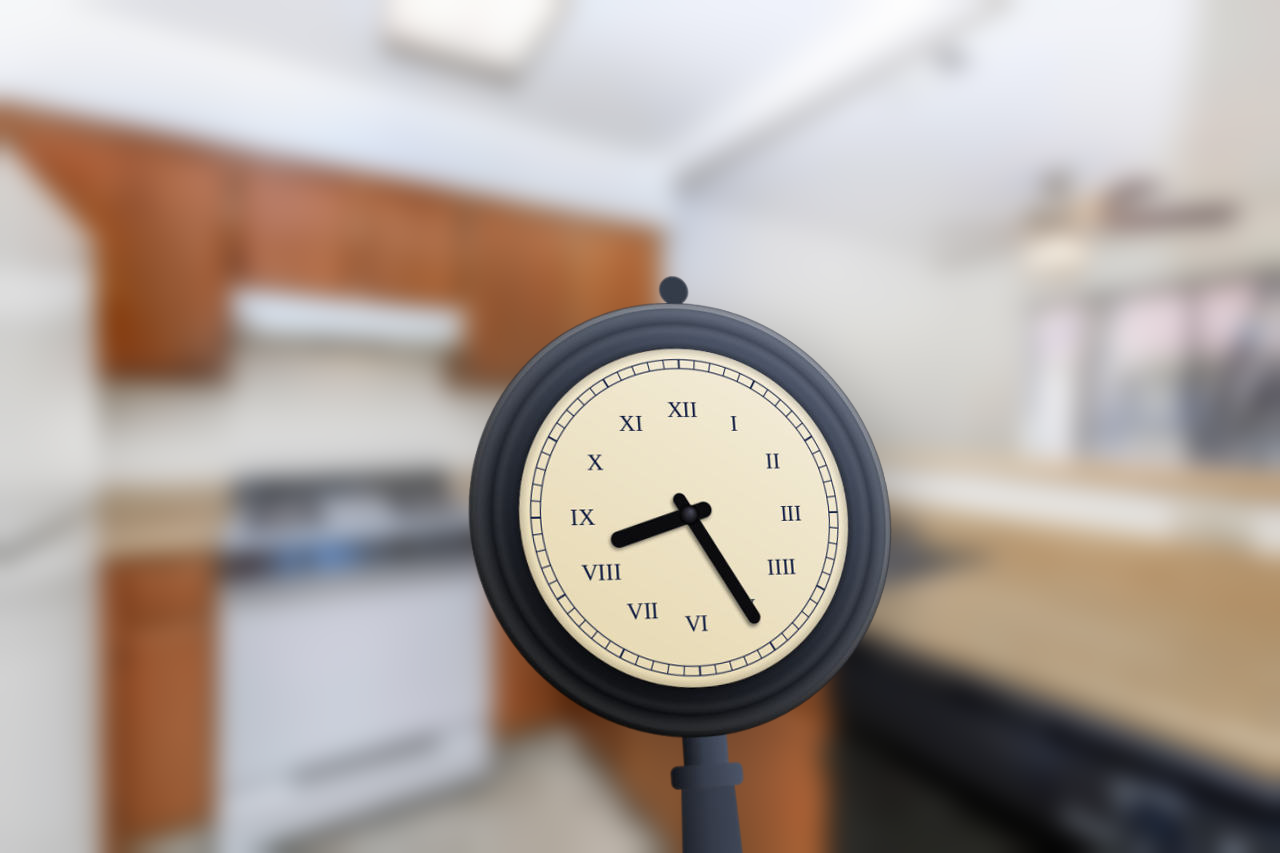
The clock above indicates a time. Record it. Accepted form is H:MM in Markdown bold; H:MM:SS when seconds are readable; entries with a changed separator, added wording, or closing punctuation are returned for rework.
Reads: **8:25**
